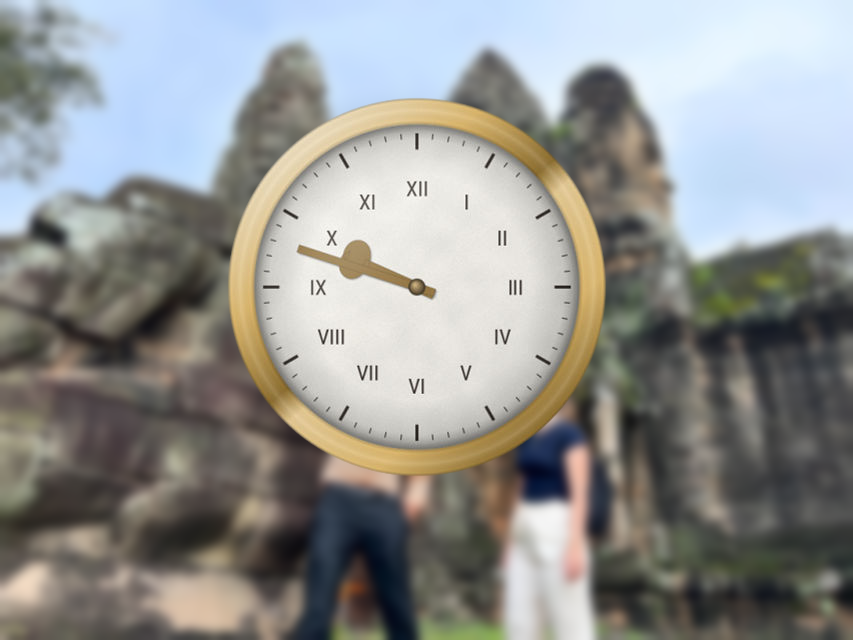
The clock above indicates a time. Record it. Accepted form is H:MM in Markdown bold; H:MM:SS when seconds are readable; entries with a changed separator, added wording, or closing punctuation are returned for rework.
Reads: **9:48**
